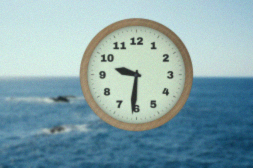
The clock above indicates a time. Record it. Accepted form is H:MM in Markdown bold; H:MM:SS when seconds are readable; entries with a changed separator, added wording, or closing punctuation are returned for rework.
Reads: **9:31**
